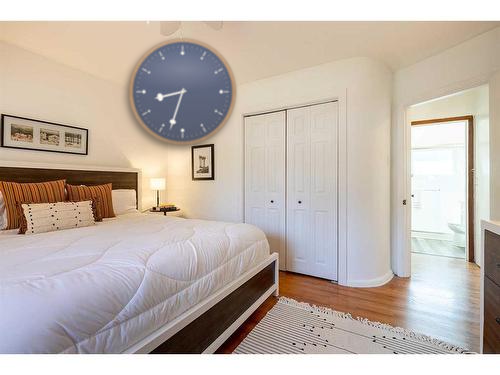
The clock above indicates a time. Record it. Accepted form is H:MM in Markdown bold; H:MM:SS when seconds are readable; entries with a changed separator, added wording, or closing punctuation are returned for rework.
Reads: **8:33**
